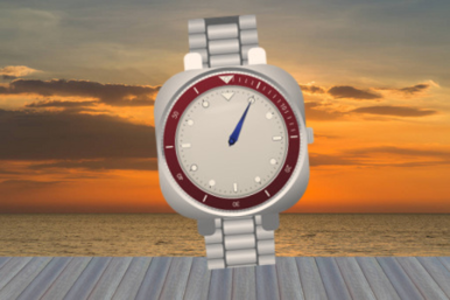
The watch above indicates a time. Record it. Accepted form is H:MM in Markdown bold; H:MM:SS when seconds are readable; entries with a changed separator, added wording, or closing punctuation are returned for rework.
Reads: **1:05**
